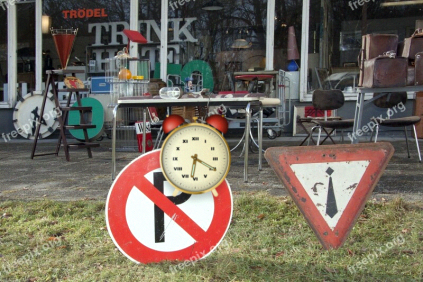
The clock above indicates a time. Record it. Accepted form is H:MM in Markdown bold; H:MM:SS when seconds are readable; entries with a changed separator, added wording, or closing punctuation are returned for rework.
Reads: **6:20**
